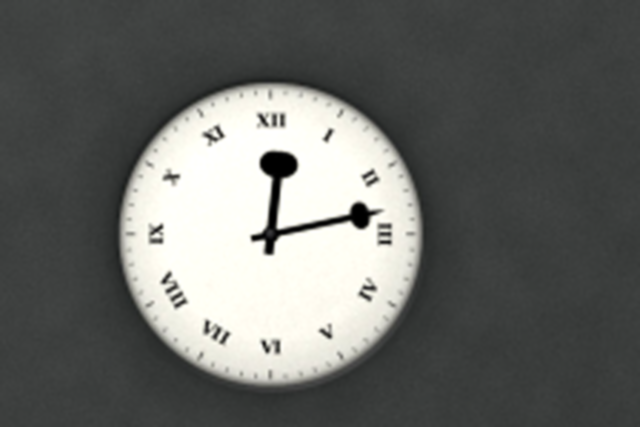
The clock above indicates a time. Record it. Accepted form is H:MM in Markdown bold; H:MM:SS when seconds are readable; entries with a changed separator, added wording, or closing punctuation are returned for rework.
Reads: **12:13**
